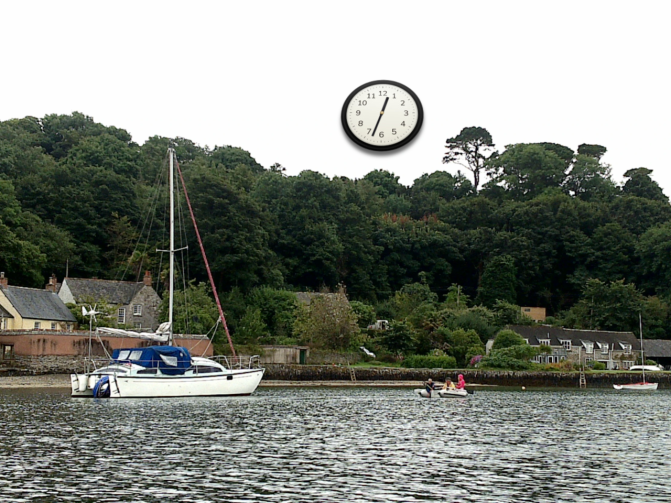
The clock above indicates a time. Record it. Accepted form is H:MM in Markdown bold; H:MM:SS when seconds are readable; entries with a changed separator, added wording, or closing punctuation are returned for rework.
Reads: **12:33**
